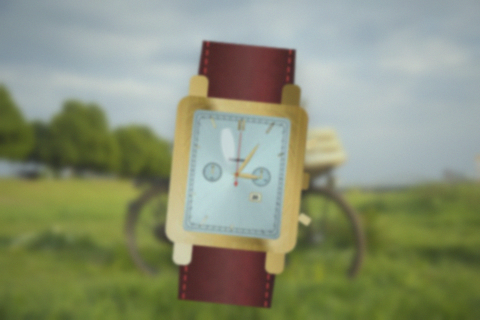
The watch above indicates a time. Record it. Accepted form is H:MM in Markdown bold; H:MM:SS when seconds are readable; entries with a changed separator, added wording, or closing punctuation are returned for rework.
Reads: **3:05**
